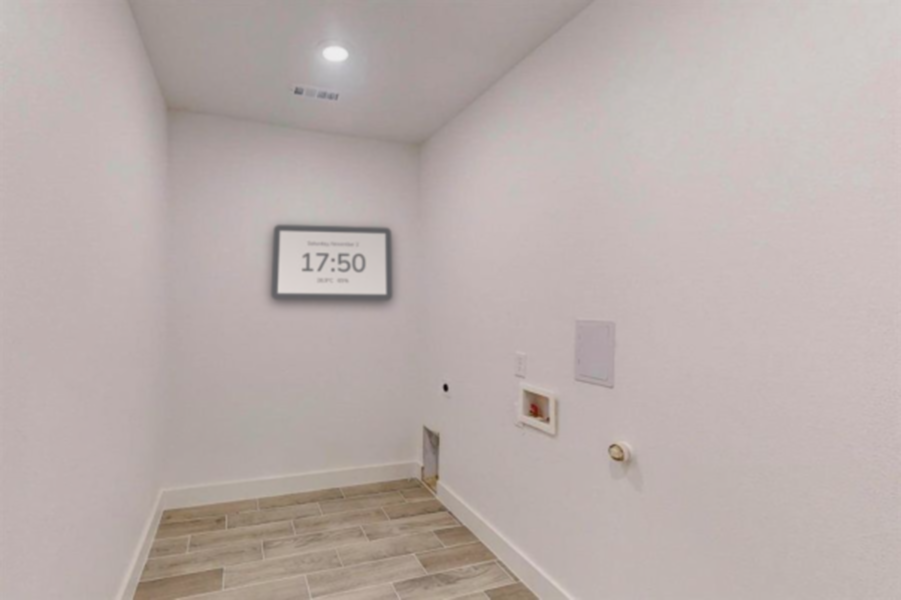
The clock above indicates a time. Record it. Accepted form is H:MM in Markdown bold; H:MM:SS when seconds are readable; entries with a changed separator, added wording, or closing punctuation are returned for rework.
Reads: **17:50**
